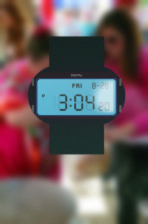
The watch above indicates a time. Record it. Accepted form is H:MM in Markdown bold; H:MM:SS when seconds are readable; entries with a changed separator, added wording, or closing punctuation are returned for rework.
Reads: **3:04:20**
